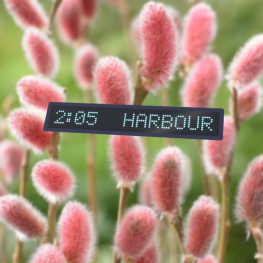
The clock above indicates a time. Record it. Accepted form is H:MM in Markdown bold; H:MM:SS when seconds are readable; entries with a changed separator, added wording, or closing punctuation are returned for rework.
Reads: **2:05**
